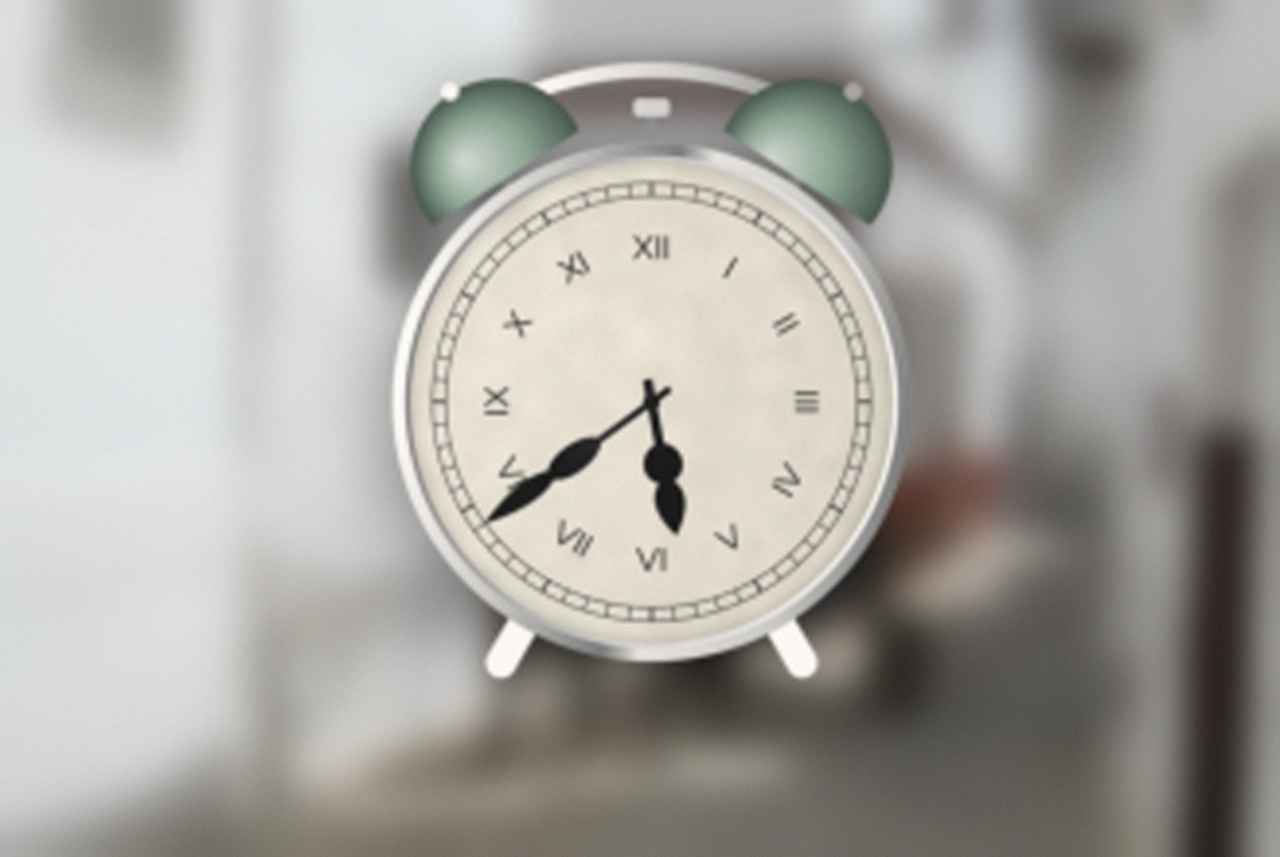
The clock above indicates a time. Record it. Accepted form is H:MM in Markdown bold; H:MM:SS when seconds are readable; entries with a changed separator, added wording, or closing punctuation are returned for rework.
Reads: **5:39**
